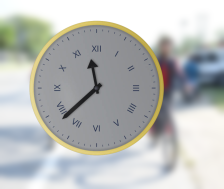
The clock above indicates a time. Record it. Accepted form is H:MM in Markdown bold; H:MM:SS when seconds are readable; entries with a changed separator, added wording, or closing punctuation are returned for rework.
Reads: **11:38**
